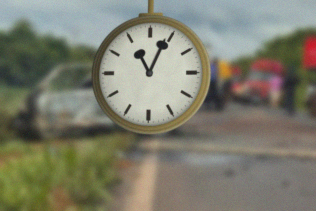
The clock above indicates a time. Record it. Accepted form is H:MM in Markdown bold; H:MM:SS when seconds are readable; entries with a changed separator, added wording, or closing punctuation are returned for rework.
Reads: **11:04**
